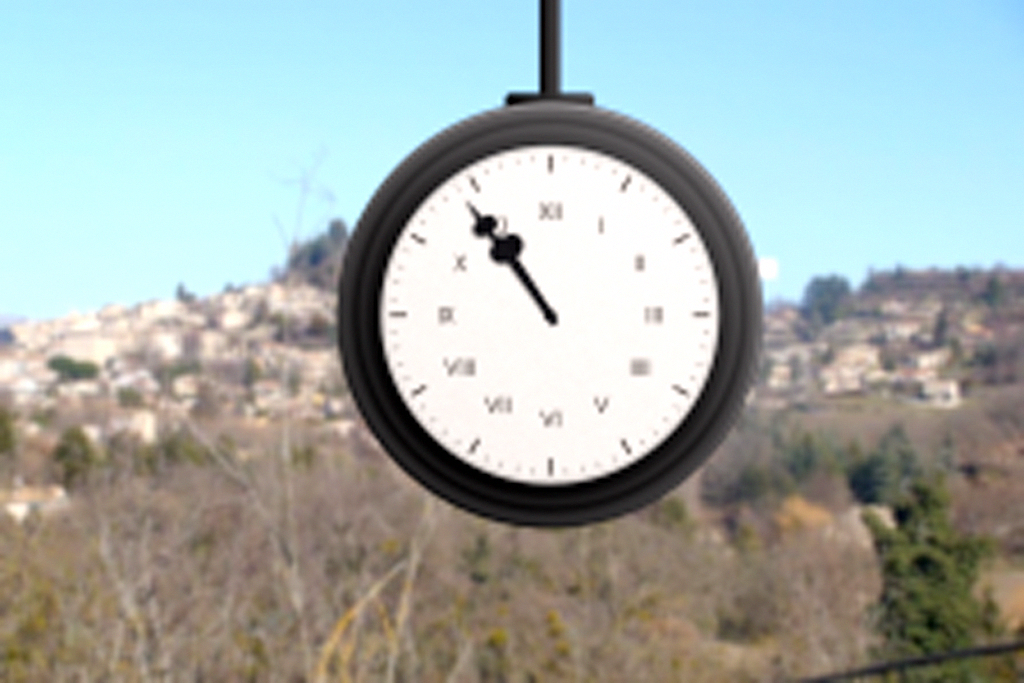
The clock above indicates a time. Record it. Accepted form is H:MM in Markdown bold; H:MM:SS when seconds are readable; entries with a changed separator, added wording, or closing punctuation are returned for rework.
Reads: **10:54**
